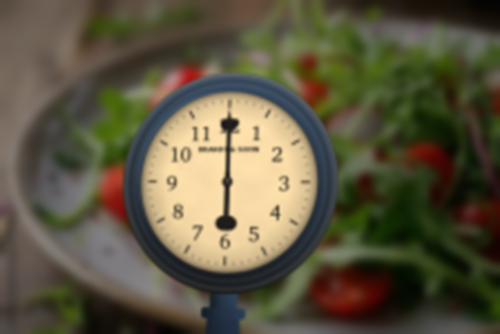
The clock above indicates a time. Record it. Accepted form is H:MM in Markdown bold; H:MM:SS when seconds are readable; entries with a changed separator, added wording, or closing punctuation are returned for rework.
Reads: **6:00**
